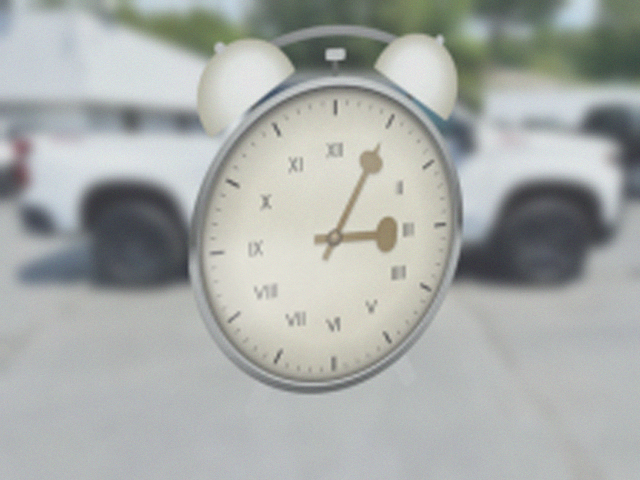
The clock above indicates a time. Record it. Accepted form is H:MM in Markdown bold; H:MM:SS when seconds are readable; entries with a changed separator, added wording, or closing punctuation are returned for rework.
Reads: **3:05**
